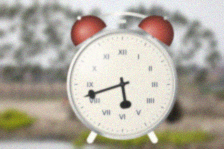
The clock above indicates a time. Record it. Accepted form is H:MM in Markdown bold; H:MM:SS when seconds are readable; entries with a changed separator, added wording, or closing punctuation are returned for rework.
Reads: **5:42**
